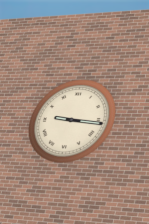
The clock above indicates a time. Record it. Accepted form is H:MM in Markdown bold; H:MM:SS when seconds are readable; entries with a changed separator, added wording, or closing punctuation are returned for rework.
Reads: **9:16**
